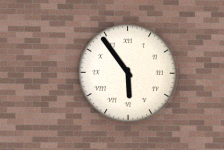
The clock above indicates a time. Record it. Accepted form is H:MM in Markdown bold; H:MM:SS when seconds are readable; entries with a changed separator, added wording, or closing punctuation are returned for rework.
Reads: **5:54**
